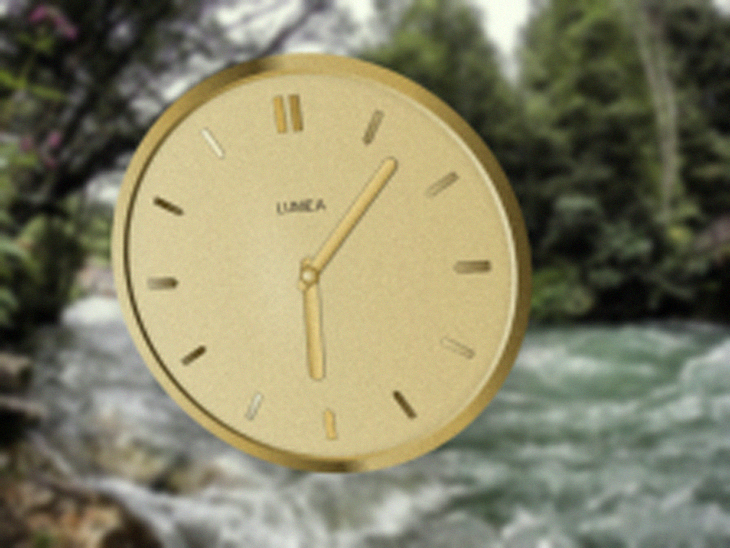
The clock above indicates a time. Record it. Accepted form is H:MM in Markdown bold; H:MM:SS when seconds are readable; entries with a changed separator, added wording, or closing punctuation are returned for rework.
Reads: **6:07**
